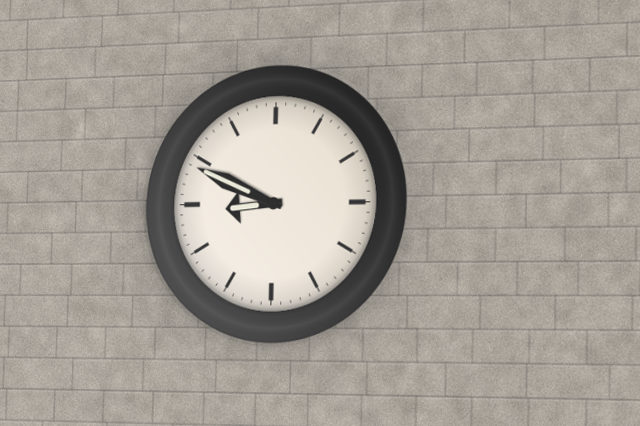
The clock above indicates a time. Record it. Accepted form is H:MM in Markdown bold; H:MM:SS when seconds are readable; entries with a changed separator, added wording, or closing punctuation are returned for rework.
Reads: **8:49**
